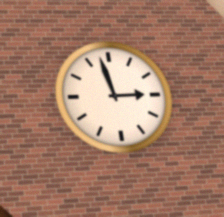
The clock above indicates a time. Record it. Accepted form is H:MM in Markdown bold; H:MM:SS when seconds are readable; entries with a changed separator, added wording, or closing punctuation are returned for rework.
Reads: **2:58**
